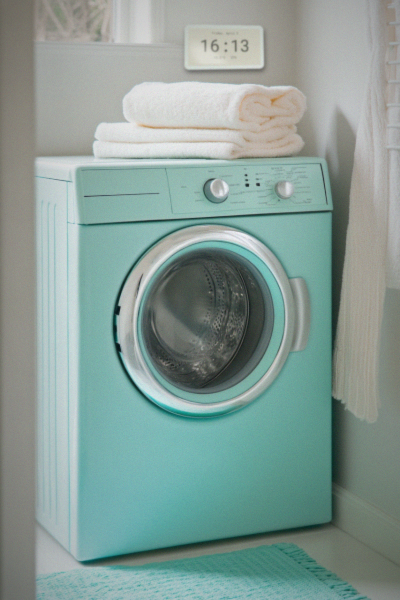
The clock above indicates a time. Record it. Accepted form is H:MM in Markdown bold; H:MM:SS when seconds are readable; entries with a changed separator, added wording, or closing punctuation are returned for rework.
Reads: **16:13**
